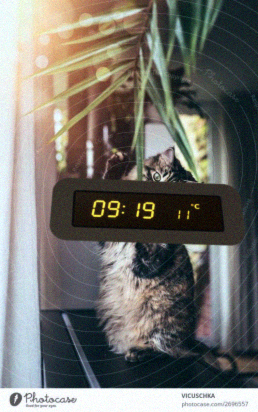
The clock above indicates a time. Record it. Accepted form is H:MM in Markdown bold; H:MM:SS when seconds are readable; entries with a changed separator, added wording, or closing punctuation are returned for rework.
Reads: **9:19**
